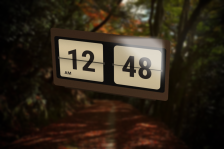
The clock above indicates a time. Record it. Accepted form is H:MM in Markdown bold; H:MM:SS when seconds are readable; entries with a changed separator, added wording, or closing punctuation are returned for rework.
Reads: **12:48**
